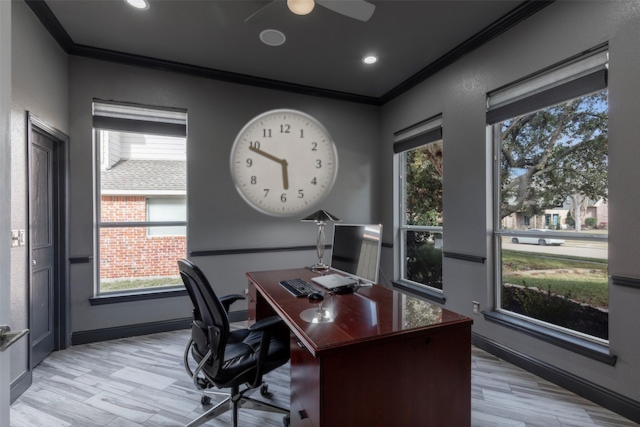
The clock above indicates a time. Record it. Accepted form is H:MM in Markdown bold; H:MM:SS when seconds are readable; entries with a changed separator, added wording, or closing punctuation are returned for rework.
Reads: **5:49**
